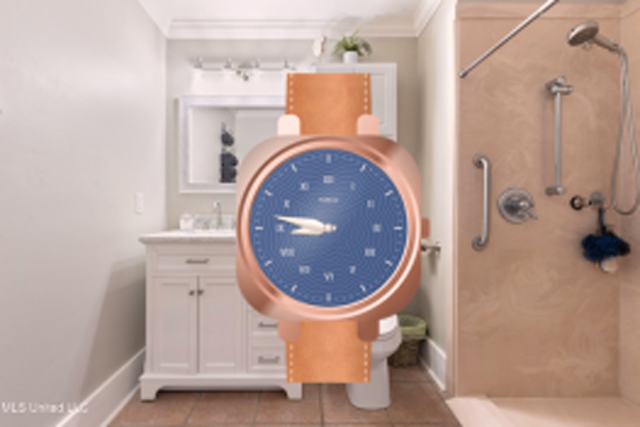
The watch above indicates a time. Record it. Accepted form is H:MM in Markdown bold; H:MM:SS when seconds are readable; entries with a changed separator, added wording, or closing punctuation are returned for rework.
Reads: **8:47**
